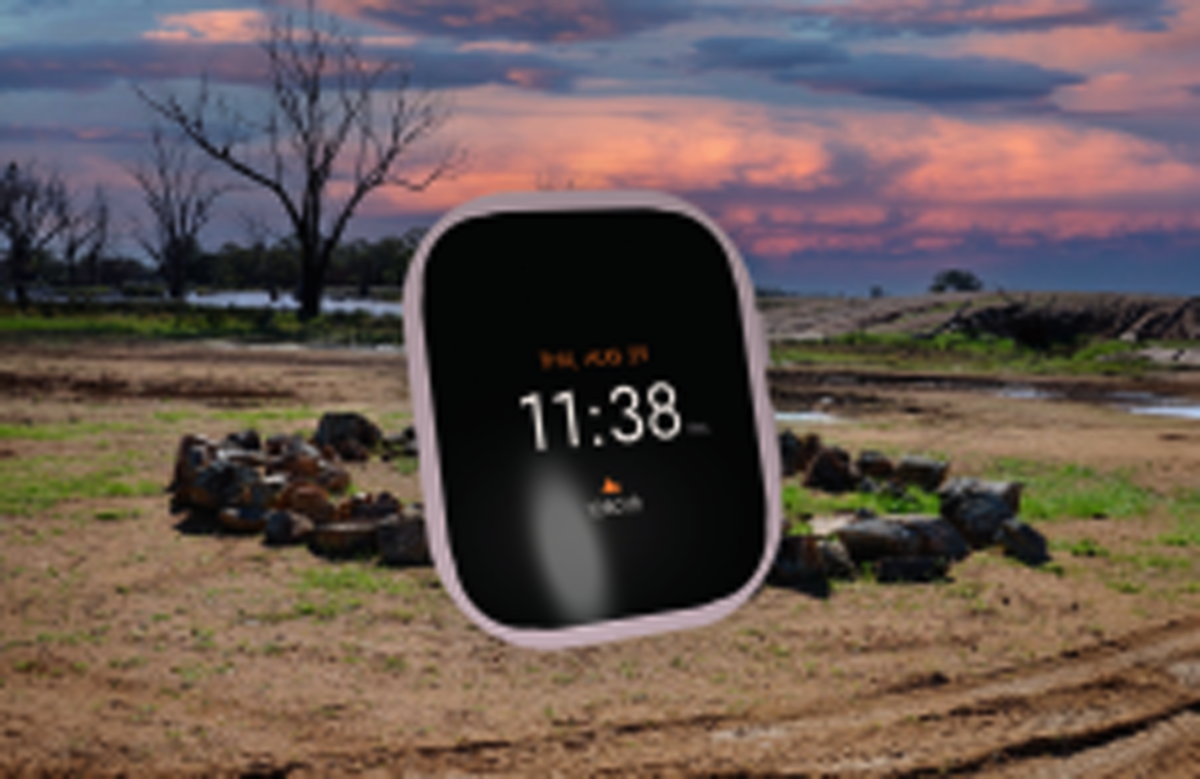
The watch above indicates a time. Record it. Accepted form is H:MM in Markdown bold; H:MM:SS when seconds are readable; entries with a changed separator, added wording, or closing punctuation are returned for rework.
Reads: **11:38**
